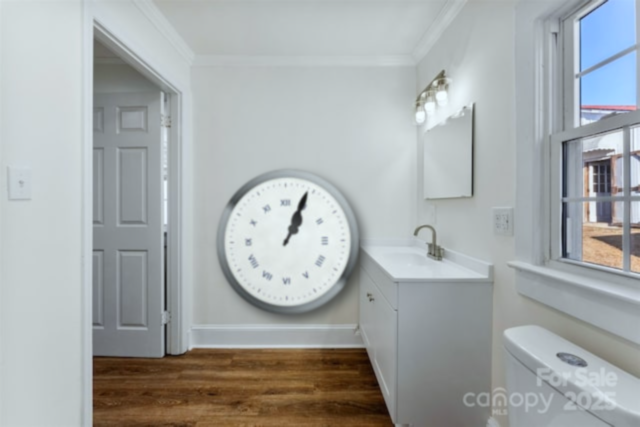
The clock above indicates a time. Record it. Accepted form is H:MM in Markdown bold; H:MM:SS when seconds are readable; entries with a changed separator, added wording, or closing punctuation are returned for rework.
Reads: **1:04**
